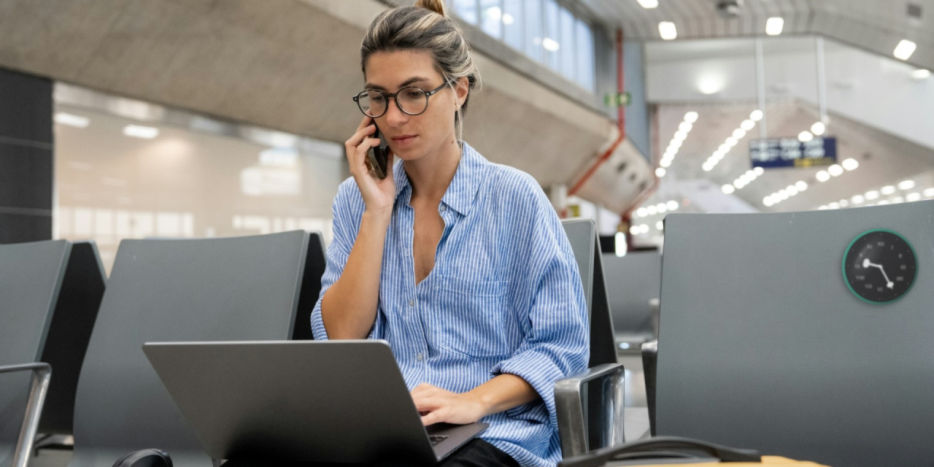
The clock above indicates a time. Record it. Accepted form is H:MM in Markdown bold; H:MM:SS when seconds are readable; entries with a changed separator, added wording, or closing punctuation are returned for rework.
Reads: **9:25**
